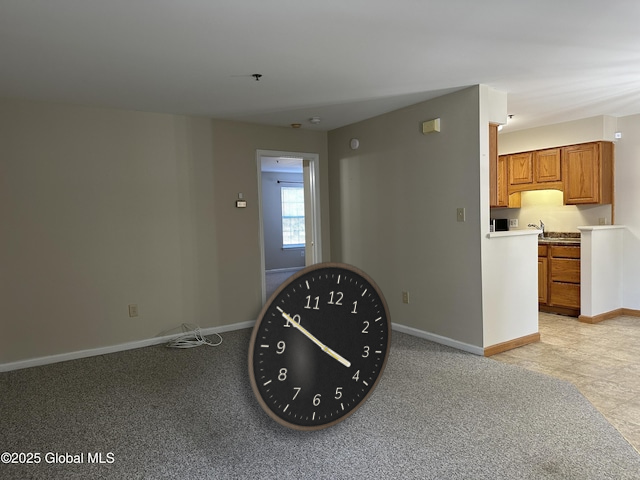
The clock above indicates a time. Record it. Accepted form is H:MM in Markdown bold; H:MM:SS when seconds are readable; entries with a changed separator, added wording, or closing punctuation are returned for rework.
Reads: **3:49:50**
